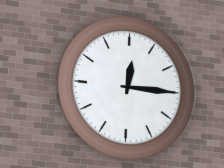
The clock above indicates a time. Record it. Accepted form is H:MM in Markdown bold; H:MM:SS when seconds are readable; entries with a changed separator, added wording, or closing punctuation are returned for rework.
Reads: **12:15**
